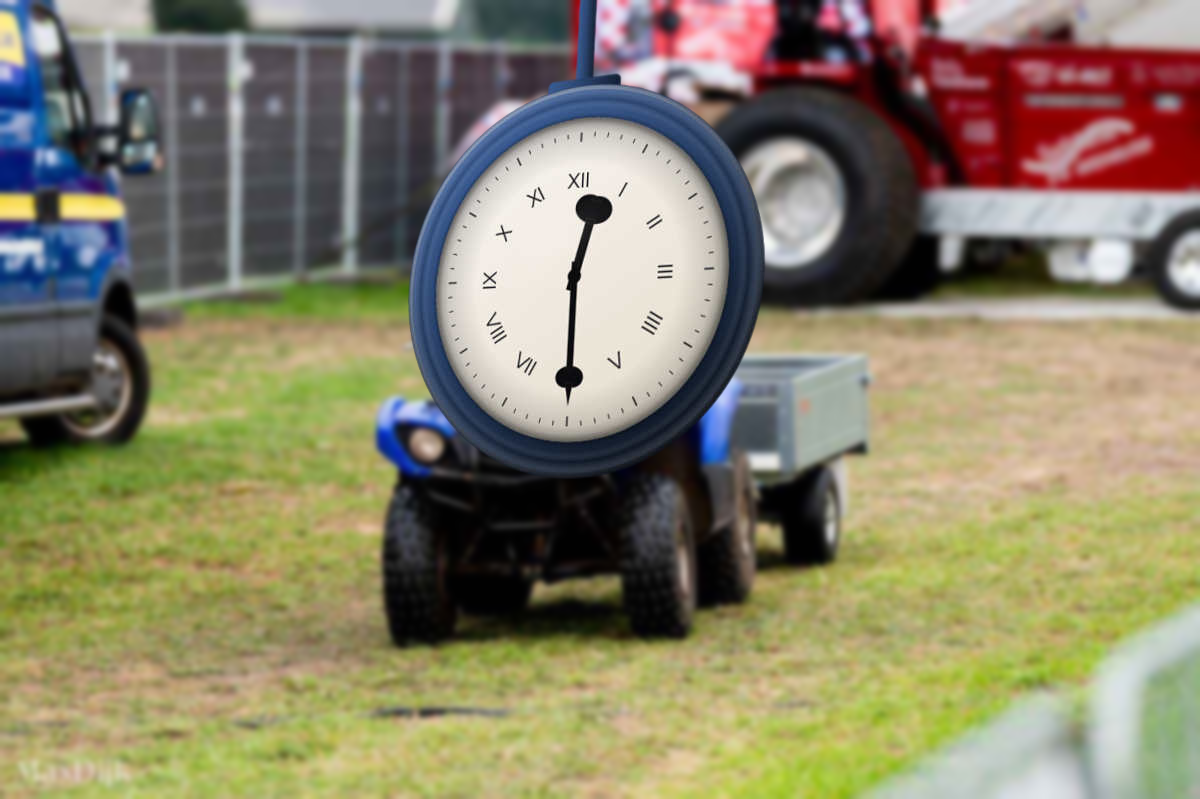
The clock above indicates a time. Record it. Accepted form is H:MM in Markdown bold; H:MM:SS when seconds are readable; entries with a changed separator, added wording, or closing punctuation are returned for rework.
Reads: **12:30**
